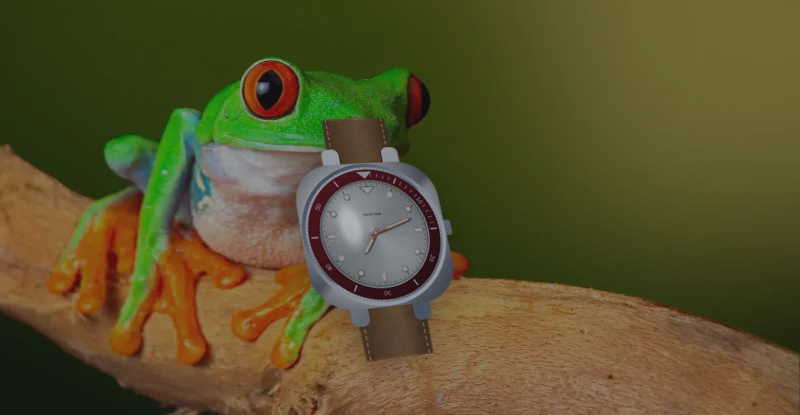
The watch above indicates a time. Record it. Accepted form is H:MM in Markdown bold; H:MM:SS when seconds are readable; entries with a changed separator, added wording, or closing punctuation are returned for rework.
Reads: **7:12**
